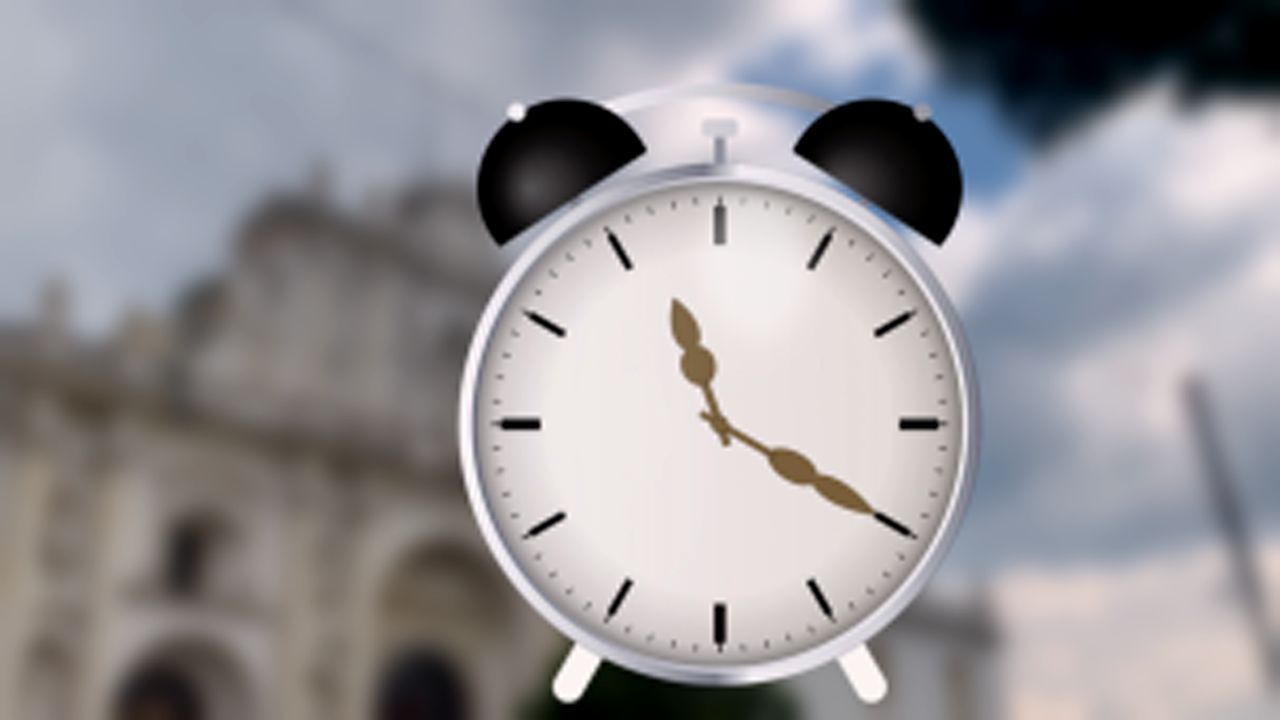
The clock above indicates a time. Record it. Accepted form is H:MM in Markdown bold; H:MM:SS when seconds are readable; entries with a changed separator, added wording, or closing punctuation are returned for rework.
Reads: **11:20**
